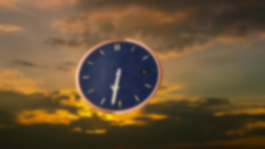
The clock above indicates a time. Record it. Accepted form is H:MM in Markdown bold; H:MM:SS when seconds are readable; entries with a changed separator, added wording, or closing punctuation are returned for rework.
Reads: **6:32**
